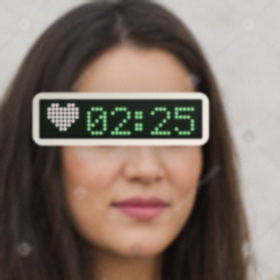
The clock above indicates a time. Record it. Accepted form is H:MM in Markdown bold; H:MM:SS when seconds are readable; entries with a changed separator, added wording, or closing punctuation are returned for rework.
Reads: **2:25**
